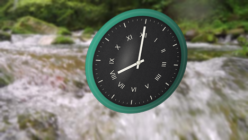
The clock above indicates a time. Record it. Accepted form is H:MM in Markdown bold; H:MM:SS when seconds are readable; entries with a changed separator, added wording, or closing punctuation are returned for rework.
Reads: **8:00**
